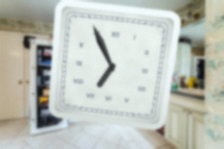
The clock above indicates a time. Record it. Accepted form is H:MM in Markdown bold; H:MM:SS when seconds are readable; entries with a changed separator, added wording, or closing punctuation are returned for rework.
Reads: **6:55**
